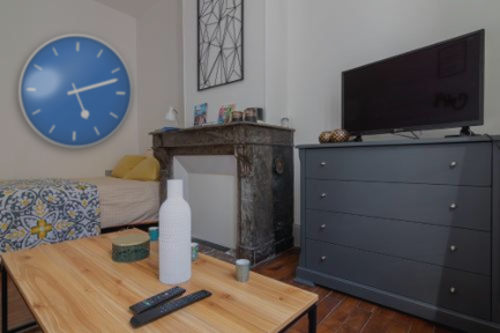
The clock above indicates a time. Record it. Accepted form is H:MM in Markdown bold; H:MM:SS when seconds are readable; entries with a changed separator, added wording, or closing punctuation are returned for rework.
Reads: **5:12**
